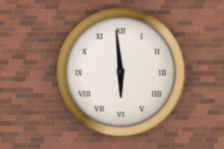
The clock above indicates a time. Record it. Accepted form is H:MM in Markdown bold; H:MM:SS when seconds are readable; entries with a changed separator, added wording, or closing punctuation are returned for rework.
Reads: **5:59**
